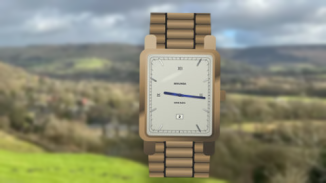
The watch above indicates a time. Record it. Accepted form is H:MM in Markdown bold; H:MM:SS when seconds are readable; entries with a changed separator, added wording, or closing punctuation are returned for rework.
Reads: **9:16**
